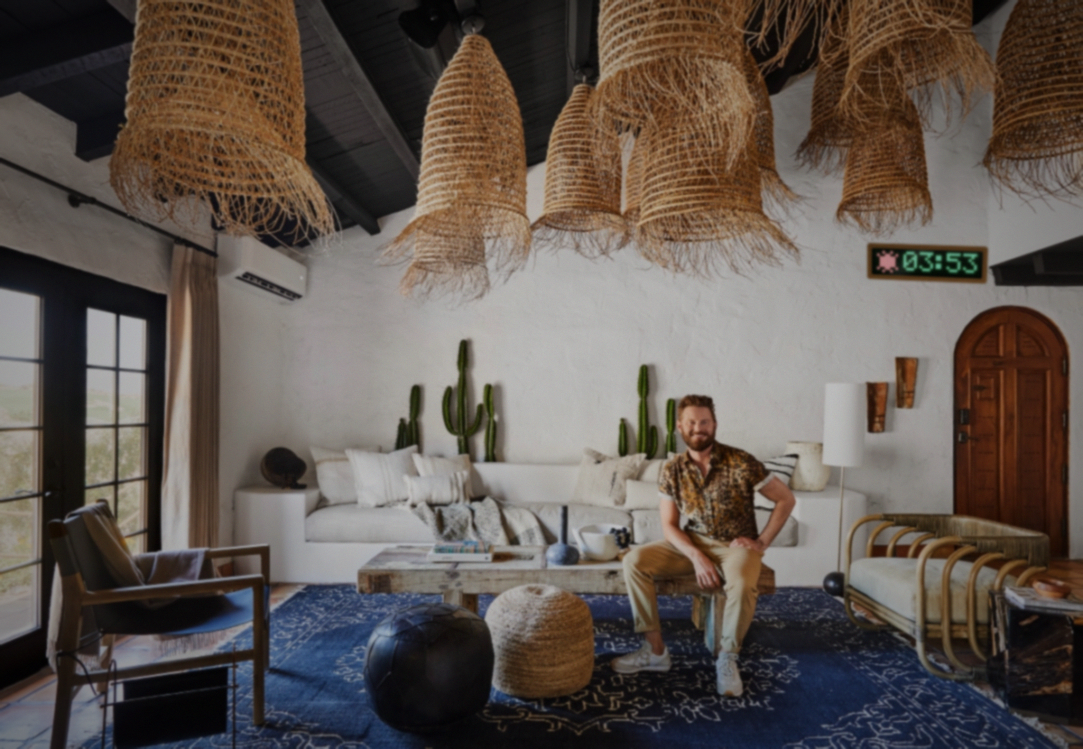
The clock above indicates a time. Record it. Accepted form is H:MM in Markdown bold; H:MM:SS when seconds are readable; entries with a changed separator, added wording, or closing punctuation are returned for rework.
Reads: **3:53**
